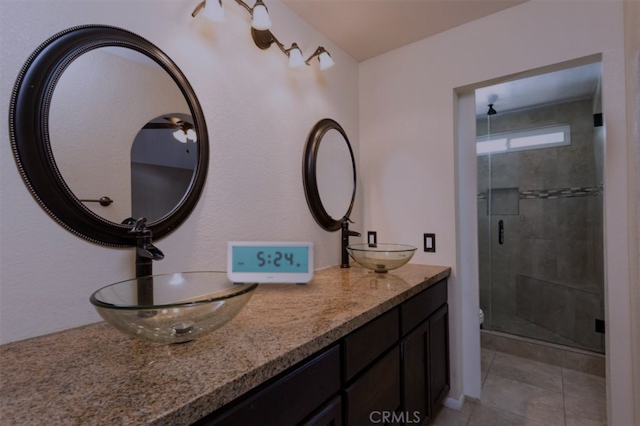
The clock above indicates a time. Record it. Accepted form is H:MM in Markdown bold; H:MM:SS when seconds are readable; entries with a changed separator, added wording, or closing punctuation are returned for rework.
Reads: **5:24**
